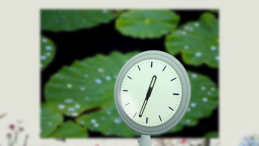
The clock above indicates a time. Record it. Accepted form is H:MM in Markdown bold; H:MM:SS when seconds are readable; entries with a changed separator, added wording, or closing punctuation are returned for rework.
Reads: **12:33**
